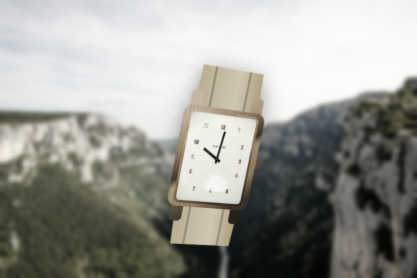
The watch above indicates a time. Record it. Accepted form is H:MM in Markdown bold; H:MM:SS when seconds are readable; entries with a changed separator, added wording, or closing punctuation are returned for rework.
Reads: **10:01**
